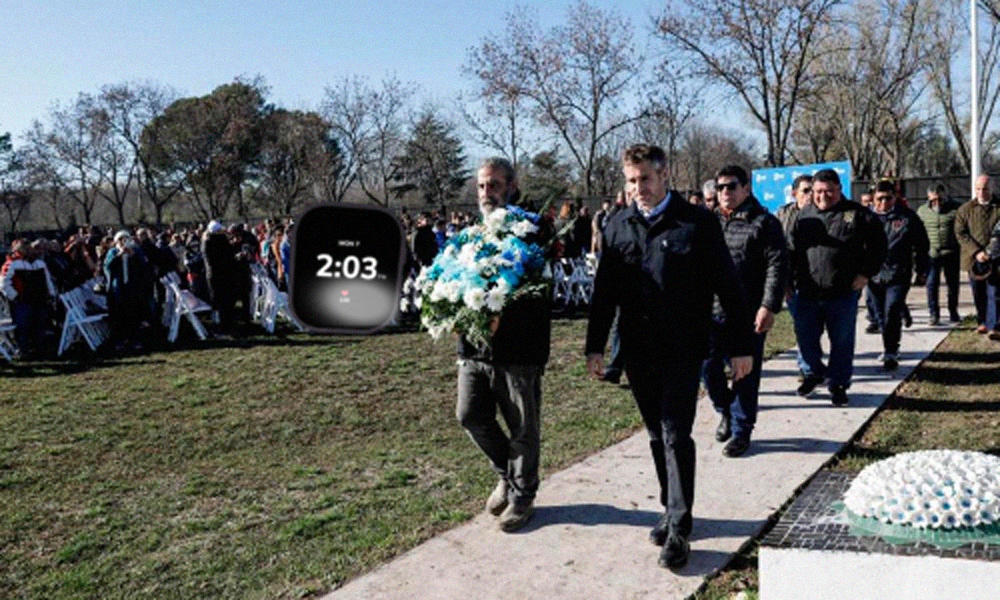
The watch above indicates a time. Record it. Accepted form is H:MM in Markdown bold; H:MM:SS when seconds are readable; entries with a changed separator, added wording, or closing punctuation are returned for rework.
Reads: **2:03**
